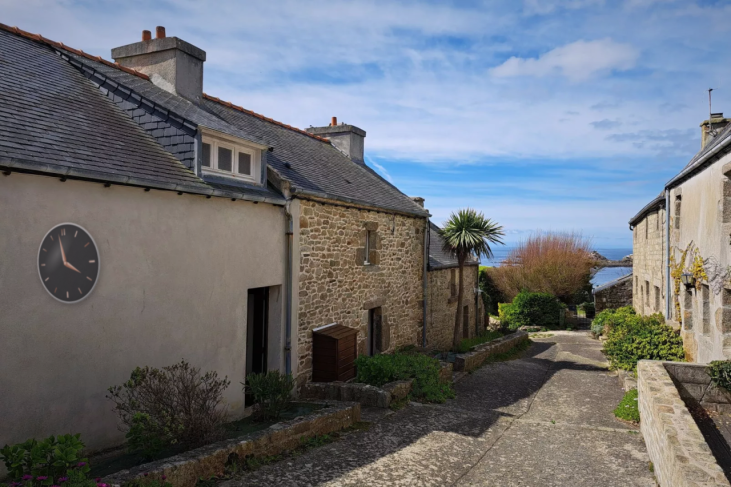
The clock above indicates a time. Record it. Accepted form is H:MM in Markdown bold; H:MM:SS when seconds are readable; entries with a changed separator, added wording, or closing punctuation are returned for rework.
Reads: **3:58**
